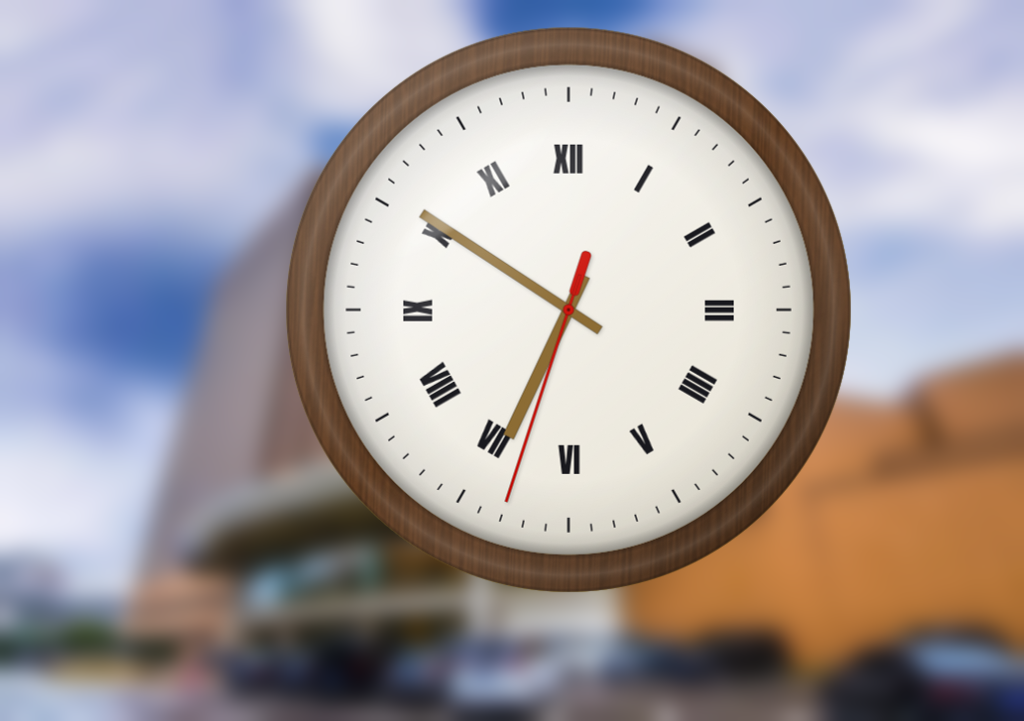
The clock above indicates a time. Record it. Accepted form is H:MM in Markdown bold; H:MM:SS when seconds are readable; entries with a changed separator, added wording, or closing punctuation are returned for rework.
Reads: **6:50:33**
